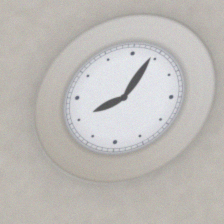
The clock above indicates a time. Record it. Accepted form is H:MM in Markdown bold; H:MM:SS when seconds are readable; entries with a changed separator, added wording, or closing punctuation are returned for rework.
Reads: **8:04**
